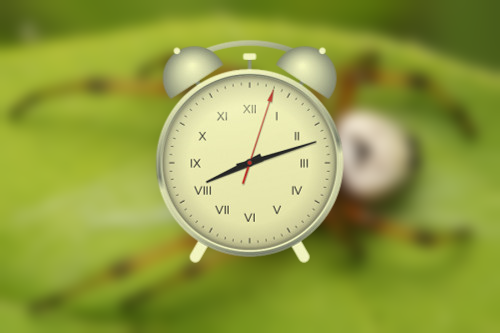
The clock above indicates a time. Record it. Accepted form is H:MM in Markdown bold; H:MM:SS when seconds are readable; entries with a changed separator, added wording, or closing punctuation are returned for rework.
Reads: **8:12:03**
